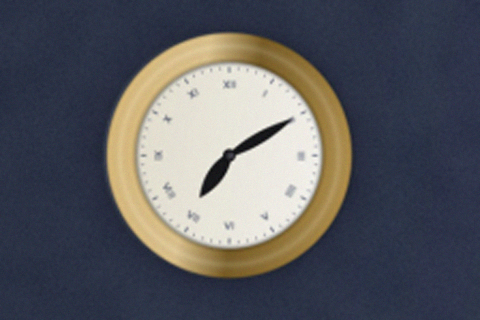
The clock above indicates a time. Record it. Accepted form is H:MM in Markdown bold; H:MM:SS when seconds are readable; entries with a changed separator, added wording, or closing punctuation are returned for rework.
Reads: **7:10**
